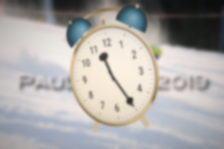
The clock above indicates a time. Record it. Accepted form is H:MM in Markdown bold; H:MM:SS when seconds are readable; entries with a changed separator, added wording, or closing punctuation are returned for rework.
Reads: **11:25**
